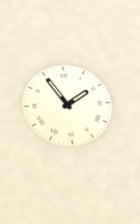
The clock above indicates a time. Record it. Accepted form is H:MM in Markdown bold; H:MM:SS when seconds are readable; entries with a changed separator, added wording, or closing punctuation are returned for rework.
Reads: **1:55**
